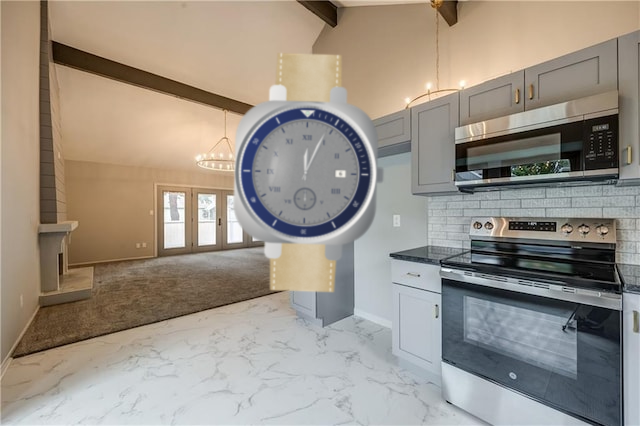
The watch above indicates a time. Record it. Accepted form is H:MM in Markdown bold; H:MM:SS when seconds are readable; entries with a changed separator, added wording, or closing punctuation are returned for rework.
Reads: **12:04**
